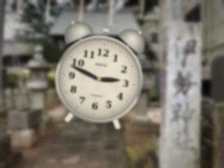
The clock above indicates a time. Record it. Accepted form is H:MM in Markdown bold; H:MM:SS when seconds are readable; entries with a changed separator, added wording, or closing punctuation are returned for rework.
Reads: **2:48**
